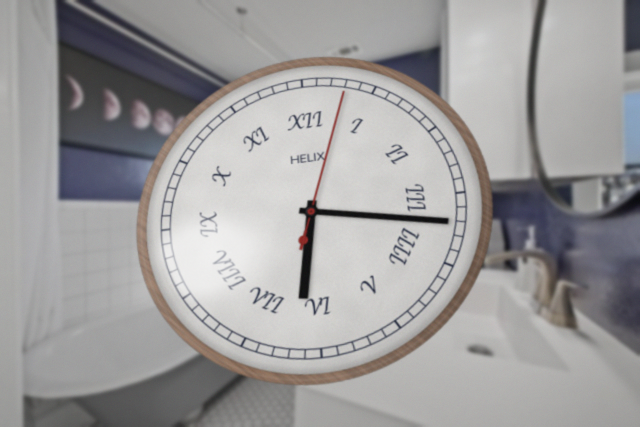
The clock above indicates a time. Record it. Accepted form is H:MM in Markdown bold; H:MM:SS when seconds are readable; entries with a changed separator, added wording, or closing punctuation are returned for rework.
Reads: **6:17:03**
